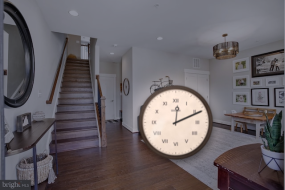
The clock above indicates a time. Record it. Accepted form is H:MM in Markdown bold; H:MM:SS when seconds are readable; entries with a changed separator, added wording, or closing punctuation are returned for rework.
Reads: **12:11**
